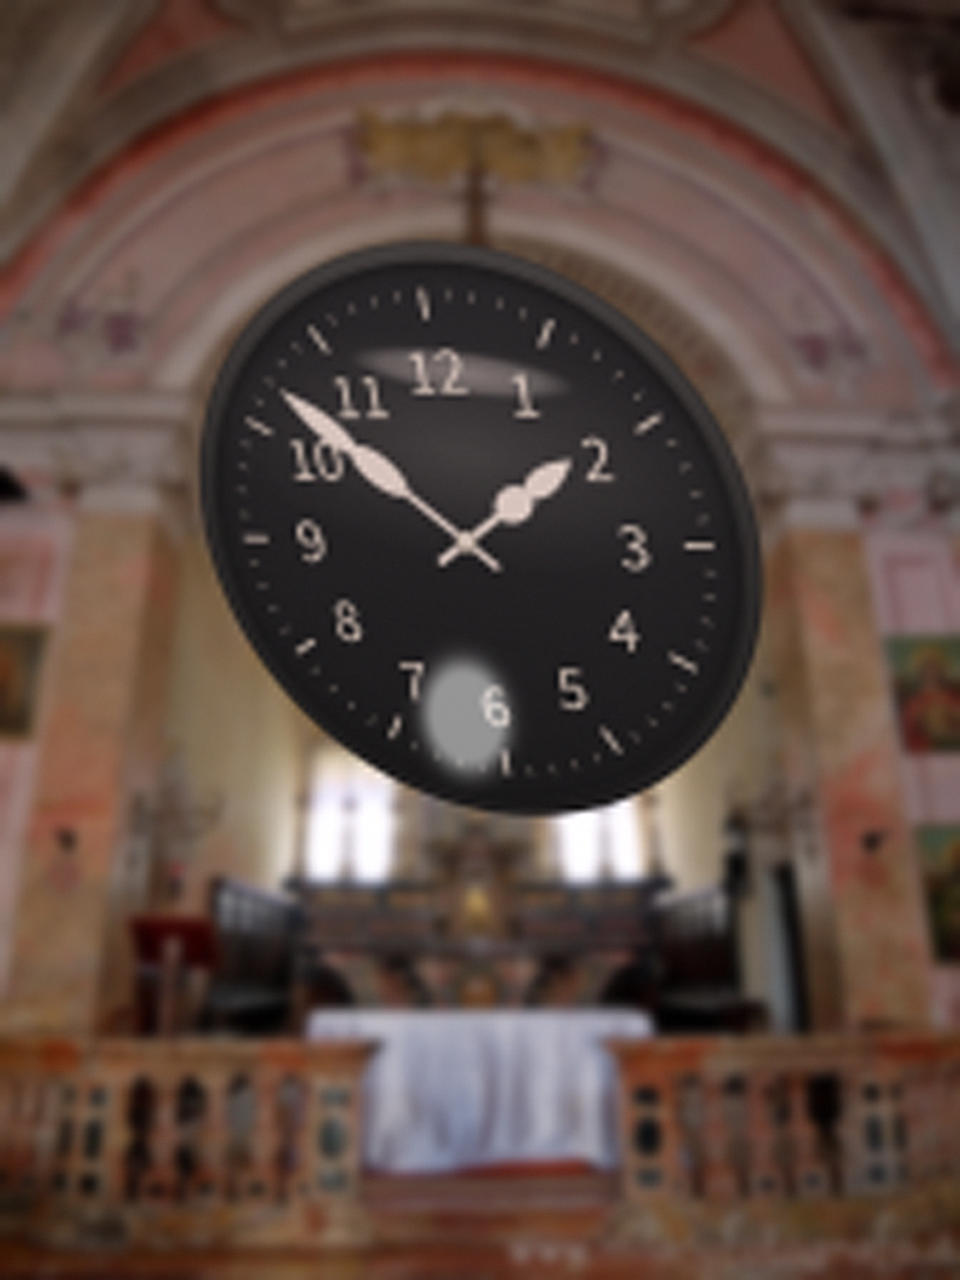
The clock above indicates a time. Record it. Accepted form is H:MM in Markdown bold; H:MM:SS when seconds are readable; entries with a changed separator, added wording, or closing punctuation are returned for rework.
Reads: **1:52**
